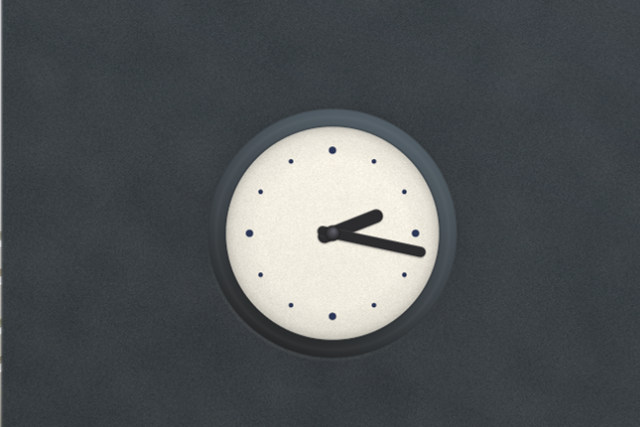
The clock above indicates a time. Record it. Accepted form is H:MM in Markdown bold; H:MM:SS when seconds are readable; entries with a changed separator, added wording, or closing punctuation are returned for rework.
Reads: **2:17**
